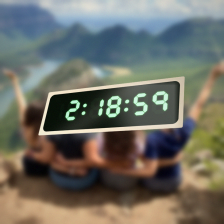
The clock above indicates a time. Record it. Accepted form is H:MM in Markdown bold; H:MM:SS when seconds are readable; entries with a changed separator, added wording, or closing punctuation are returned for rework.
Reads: **2:18:59**
